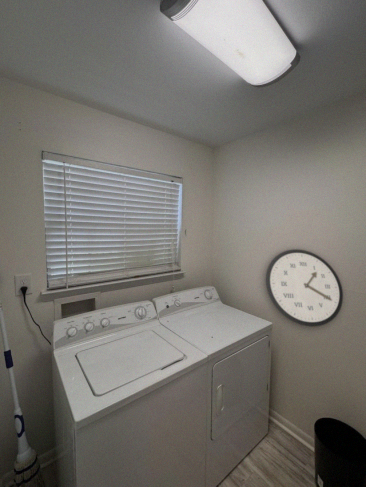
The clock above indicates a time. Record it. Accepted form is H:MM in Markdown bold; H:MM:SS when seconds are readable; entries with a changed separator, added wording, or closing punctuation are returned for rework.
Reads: **1:20**
